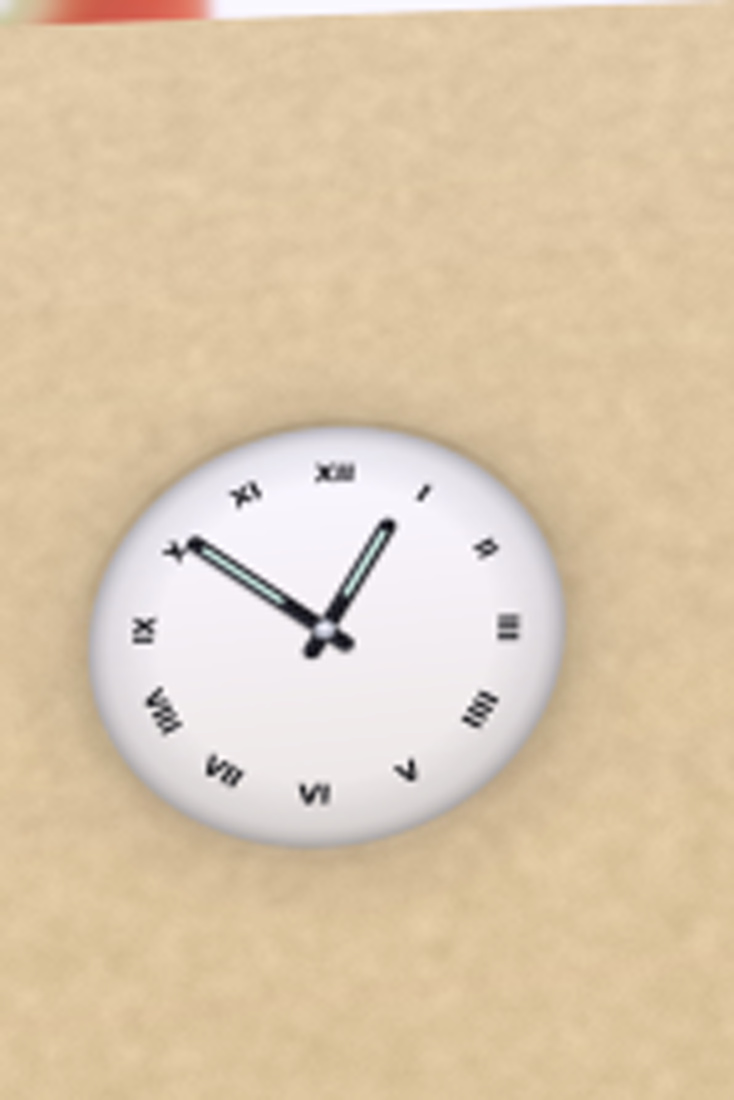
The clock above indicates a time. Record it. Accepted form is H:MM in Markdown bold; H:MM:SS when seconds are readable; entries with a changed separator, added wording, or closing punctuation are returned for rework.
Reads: **12:51**
